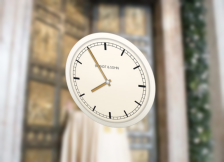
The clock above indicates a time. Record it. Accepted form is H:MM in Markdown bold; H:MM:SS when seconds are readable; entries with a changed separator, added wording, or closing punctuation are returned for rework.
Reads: **7:55**
